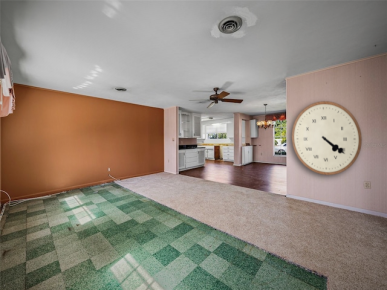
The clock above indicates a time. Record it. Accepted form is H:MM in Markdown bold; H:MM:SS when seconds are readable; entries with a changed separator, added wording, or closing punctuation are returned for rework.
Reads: **4:21**
